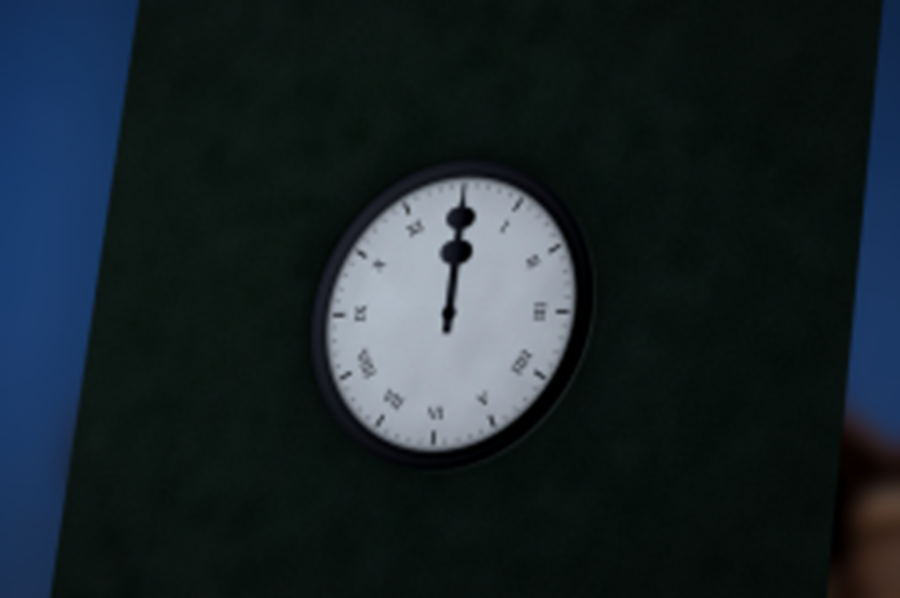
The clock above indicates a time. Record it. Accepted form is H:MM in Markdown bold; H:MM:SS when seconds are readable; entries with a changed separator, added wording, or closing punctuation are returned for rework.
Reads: **12:00**
